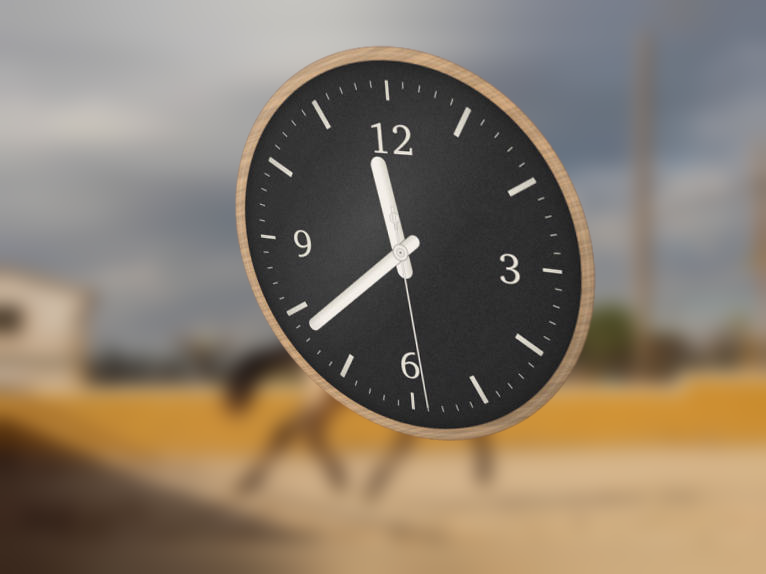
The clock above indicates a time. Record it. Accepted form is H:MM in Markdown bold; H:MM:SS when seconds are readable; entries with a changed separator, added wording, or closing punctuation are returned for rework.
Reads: **11:38:29**
